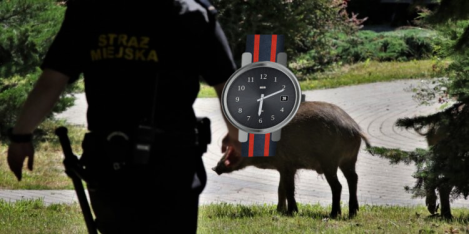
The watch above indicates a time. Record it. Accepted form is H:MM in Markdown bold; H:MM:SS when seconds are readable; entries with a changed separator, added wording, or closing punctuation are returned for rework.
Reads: **6:11**
